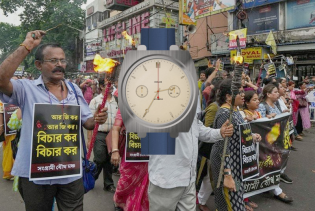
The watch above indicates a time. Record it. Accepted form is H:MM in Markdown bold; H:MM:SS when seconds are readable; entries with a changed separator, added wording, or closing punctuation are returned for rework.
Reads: **2:35**
